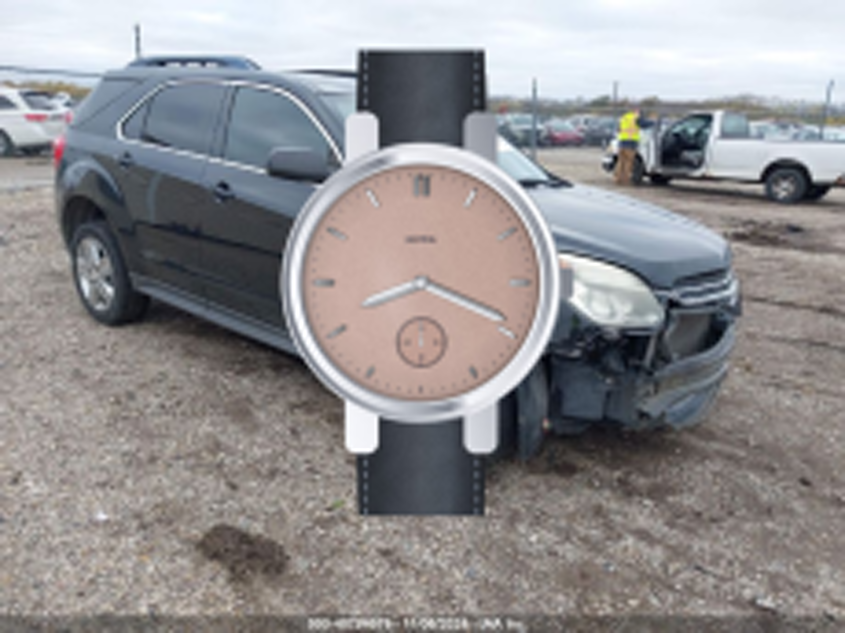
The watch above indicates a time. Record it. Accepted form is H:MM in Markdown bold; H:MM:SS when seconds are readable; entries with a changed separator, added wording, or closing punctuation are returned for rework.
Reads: **8:19**
